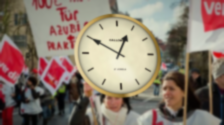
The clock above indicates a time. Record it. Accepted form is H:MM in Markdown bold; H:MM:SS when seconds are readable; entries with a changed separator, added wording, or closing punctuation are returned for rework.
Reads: **12:50**
